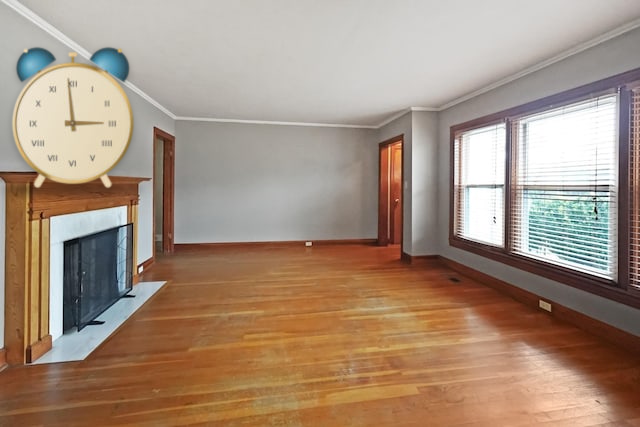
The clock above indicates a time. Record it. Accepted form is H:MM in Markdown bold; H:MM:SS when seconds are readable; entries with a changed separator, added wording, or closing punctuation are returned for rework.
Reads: **2:59**
